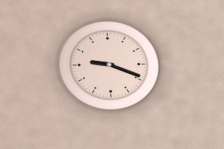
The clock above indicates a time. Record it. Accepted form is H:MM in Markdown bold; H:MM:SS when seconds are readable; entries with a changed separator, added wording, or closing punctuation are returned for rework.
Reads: **9:19**
